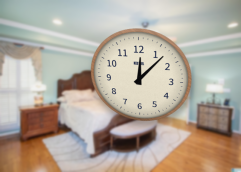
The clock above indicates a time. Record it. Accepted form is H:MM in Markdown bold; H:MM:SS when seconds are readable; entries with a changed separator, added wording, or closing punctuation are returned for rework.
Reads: **12:07**
